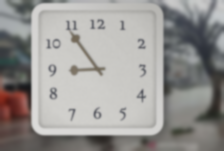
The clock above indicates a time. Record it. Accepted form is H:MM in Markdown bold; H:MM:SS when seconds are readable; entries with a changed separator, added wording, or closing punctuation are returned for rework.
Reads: **8:54**
